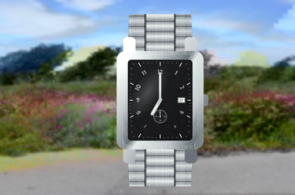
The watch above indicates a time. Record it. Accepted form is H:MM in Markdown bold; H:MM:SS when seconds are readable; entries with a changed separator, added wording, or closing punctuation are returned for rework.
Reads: **7:00**
